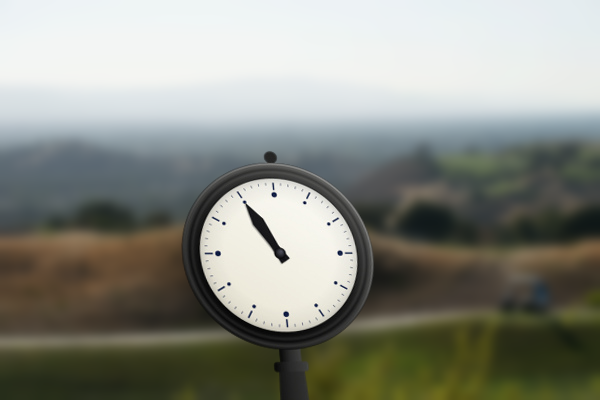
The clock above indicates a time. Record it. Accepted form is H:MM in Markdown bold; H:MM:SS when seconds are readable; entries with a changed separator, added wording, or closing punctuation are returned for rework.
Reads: **10:55**
